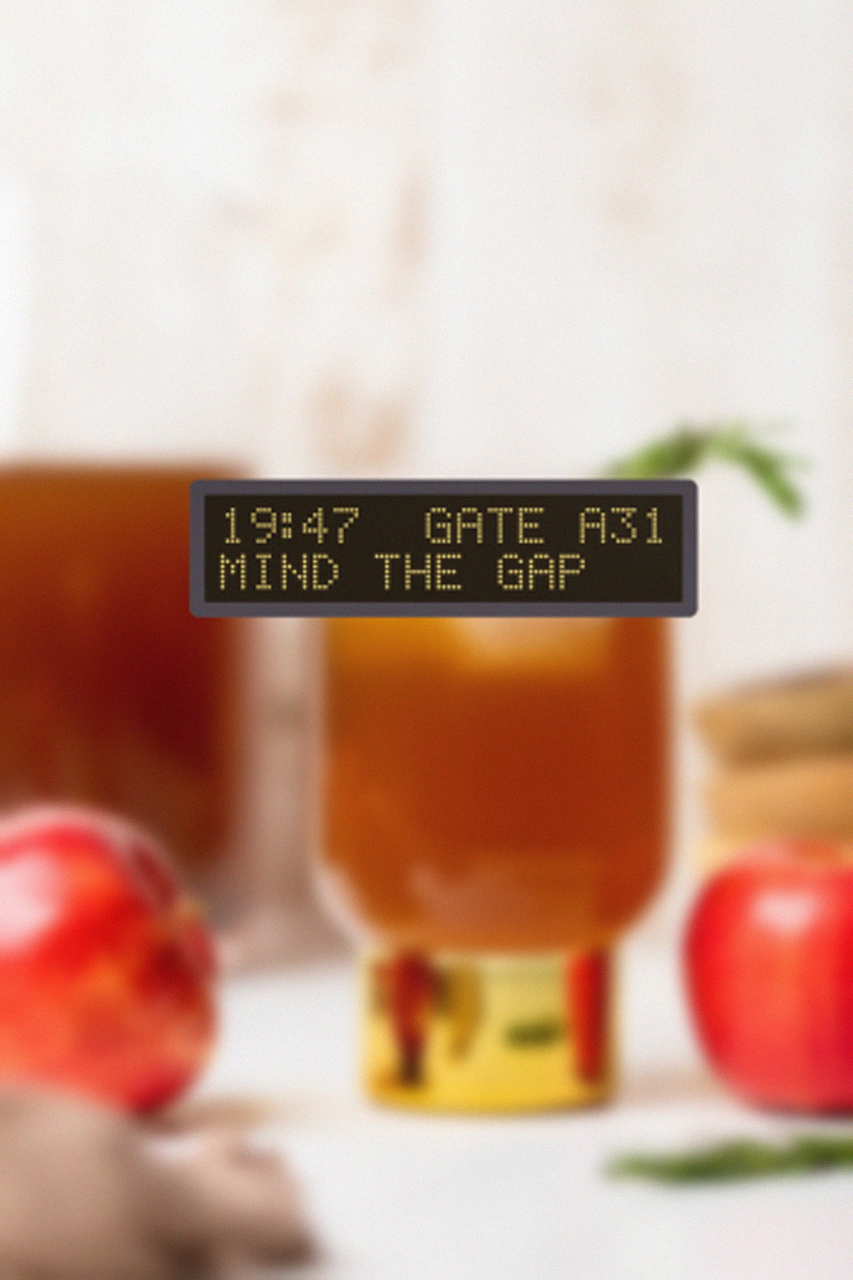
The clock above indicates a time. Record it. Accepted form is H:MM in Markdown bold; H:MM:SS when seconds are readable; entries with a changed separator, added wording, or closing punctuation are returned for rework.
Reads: **19:47**
